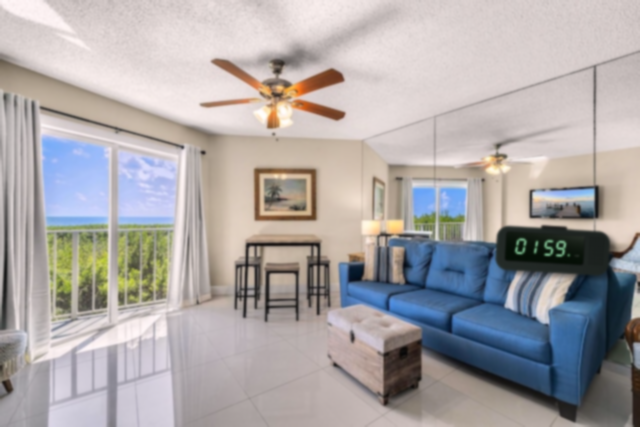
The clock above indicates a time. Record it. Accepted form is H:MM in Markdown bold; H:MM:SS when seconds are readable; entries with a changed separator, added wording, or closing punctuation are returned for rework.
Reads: **1:59**
